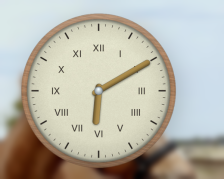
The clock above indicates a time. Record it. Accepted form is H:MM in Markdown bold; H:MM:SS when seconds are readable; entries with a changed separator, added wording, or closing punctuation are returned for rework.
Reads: **6:10**
